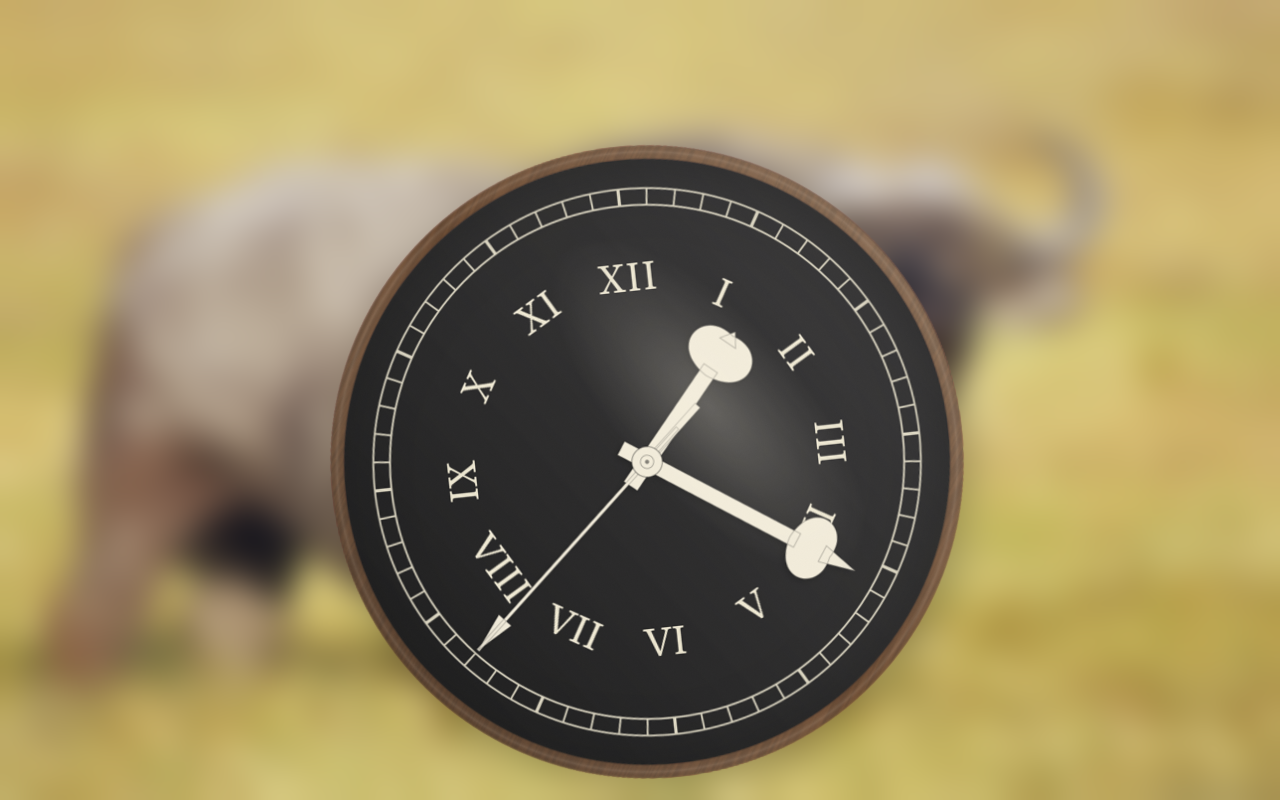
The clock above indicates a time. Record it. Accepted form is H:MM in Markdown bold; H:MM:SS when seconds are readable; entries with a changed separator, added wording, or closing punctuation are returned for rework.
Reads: **1:20:38**
